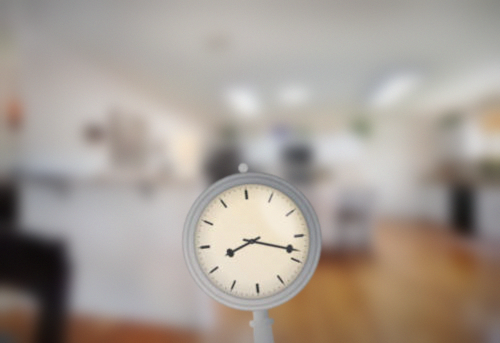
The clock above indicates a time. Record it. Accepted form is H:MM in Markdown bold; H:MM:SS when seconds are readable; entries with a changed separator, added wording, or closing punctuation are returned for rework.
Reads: **8:18**
